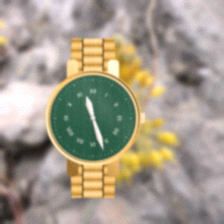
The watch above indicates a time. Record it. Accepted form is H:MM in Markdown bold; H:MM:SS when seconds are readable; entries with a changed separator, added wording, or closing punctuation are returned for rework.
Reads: **11:27**
